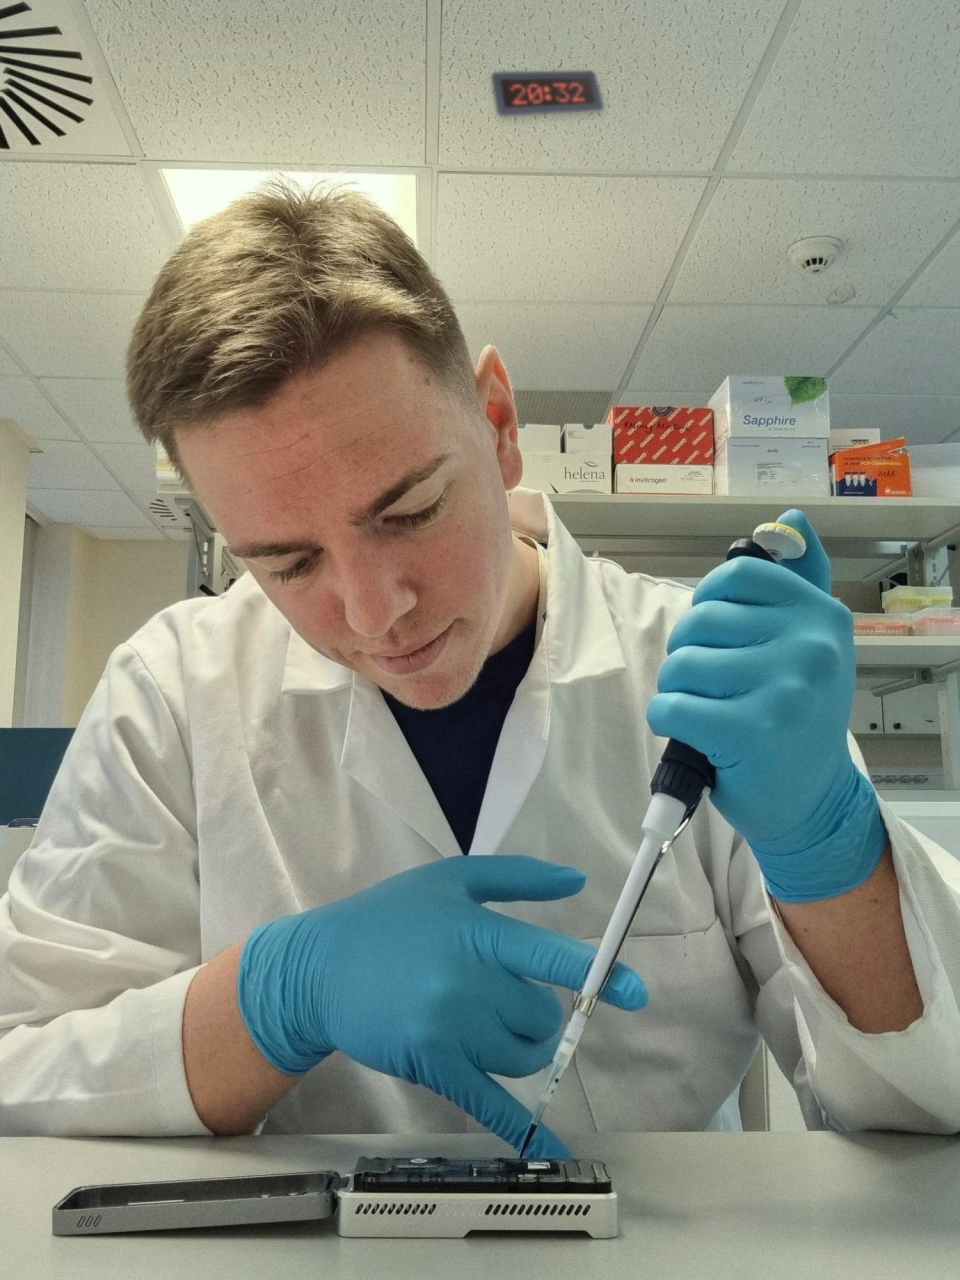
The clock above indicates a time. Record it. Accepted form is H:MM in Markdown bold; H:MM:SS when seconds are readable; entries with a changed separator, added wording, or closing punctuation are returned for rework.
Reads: **20:32**
